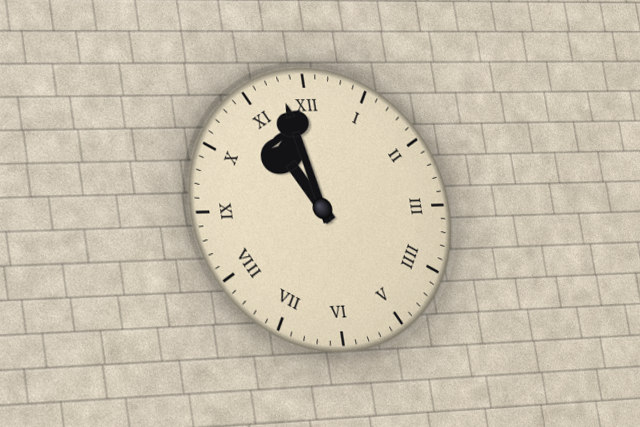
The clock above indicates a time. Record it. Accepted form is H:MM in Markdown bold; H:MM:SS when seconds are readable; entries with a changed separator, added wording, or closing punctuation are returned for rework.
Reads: **10:58**
